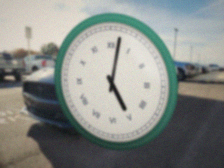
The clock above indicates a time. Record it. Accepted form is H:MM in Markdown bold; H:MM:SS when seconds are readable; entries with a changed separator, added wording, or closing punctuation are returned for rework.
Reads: **5:02**
